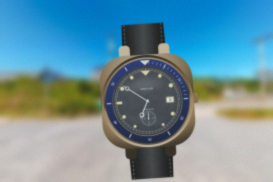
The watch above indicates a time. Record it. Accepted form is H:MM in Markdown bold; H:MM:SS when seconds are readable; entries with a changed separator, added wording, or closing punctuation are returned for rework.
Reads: **6:51**
